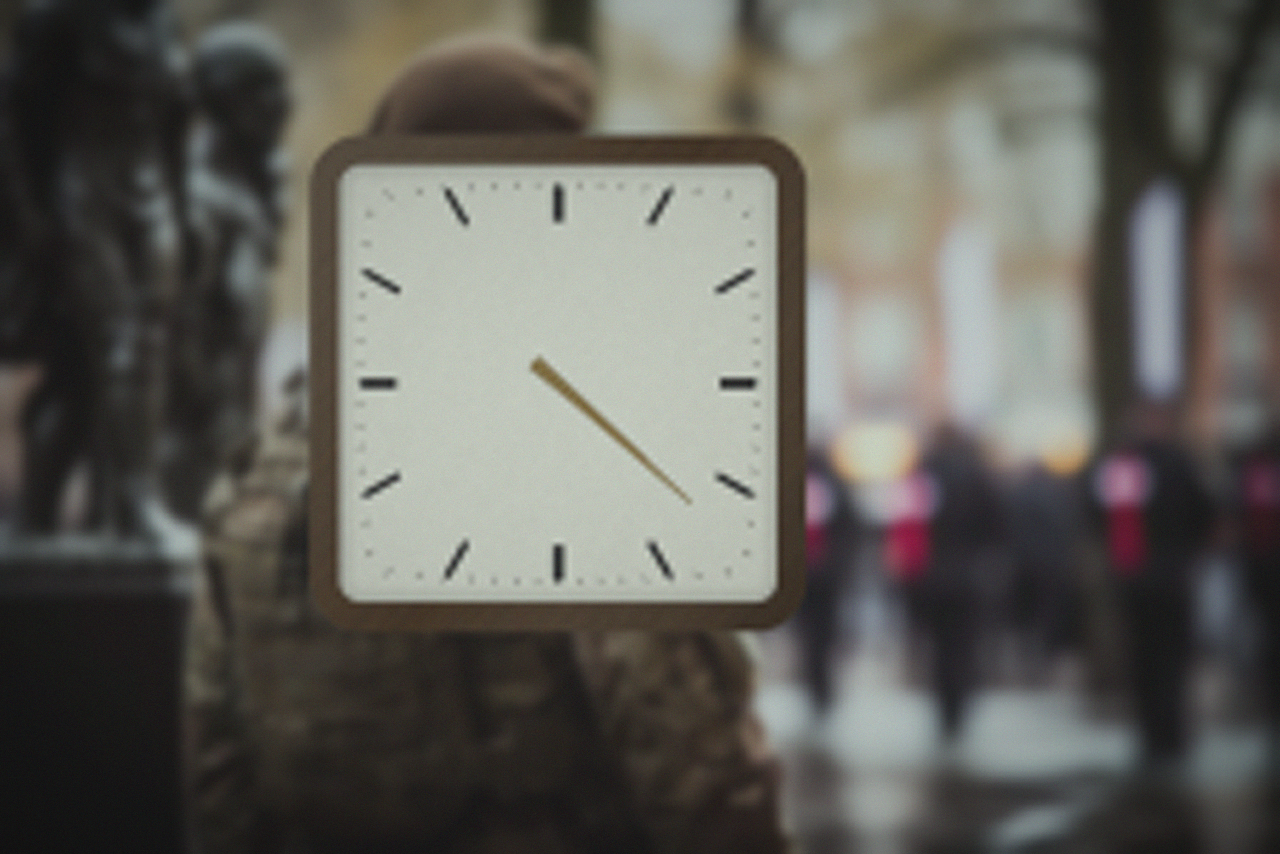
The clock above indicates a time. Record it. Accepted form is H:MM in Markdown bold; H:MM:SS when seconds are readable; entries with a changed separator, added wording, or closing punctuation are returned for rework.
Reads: **4:22**
